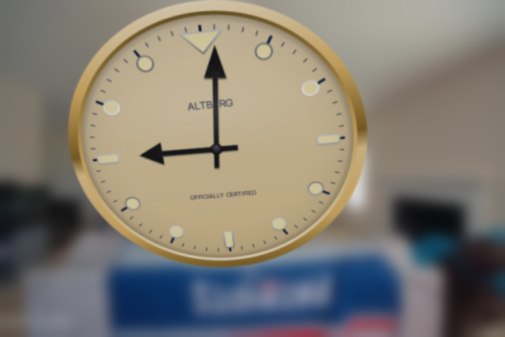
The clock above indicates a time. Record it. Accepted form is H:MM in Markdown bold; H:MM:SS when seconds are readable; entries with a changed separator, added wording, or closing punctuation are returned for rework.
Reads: **9:01**
